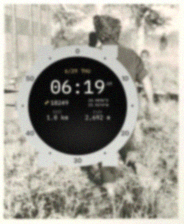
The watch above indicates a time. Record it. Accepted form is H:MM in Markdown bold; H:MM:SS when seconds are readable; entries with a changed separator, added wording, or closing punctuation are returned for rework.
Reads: **6:19**
